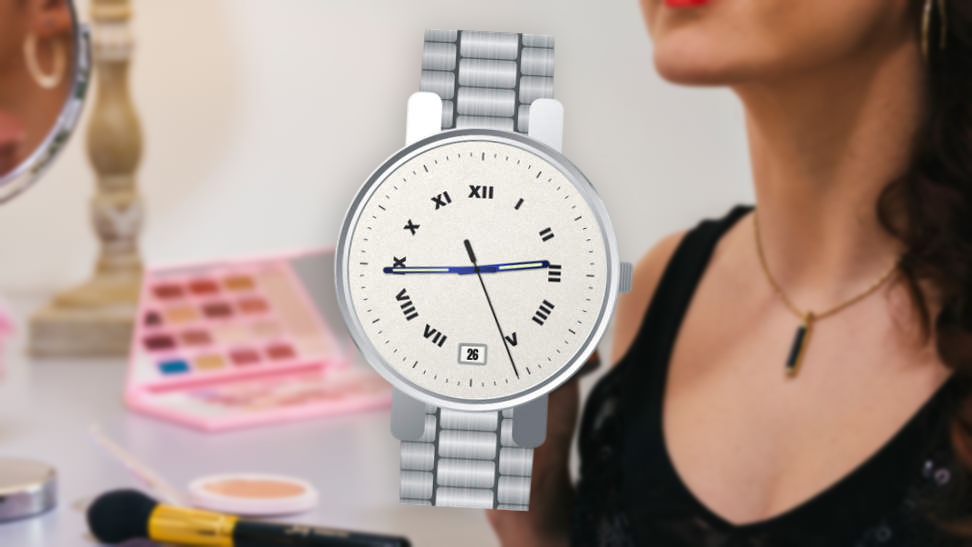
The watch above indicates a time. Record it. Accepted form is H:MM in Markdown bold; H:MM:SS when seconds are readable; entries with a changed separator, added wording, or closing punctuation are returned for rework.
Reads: **2:44:26**
